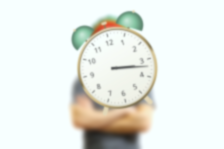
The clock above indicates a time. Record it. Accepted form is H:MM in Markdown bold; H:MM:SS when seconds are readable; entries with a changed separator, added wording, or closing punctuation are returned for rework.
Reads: **3:17**
